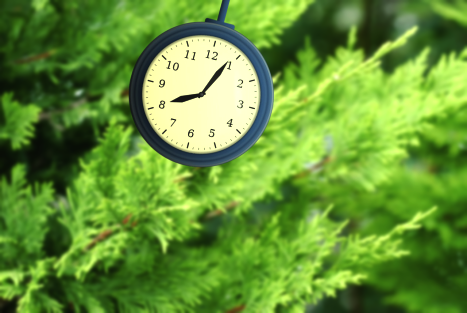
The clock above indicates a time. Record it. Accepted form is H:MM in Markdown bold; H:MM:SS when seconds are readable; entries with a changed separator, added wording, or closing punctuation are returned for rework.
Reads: **8:04**
